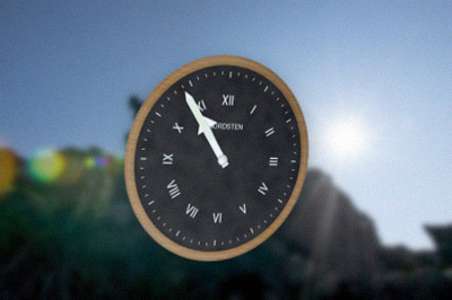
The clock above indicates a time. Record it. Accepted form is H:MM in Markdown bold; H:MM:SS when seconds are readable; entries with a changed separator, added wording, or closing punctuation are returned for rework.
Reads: **10:54**
